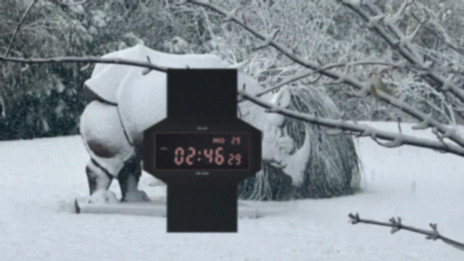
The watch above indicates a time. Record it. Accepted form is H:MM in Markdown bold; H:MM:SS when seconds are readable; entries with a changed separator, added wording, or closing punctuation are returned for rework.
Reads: **2:46:29**
